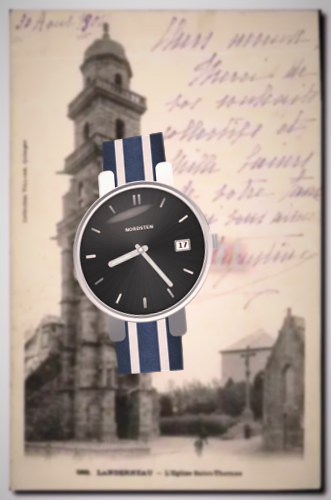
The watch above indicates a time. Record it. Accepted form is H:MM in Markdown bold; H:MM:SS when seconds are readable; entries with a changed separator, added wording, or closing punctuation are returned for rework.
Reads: **8:24**
